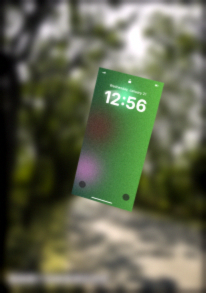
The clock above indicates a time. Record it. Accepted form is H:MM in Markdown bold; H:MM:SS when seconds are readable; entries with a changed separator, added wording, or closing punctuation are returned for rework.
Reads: **12:56**
